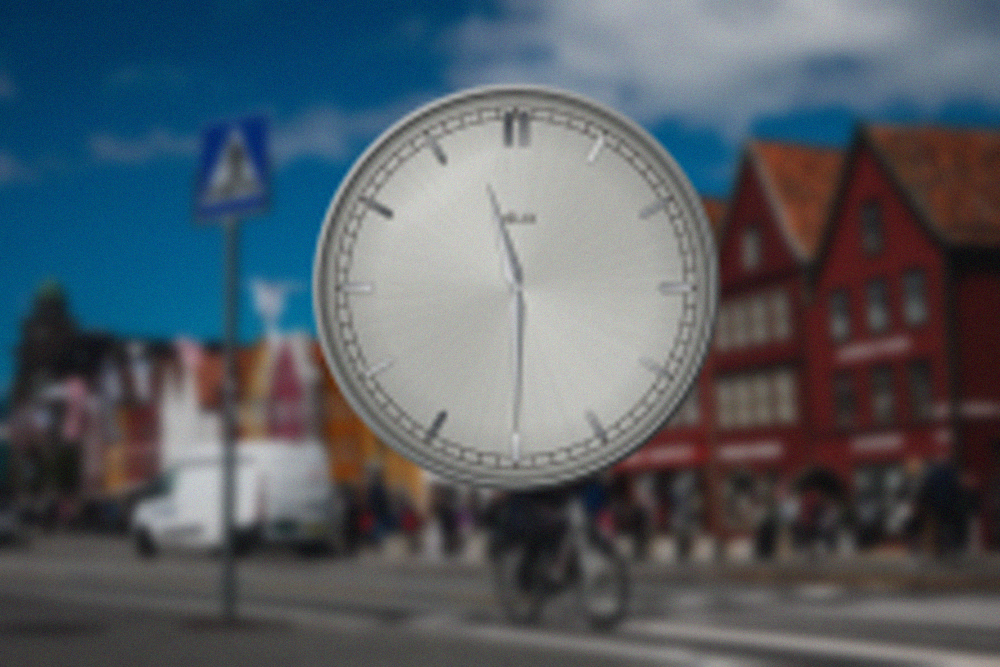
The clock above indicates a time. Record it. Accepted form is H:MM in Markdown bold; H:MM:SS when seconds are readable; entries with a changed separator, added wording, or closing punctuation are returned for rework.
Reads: **11:30**
